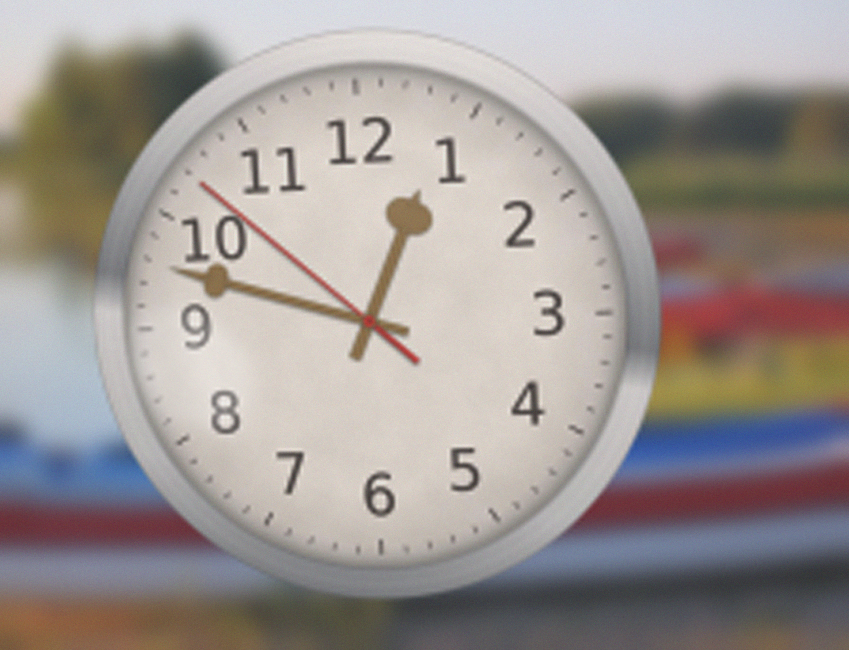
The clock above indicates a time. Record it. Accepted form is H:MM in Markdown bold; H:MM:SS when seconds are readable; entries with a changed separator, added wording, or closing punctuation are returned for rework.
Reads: **12:47:52**
